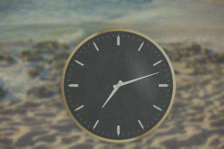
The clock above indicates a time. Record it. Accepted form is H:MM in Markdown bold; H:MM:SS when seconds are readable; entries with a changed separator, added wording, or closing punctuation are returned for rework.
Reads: **7:12**
